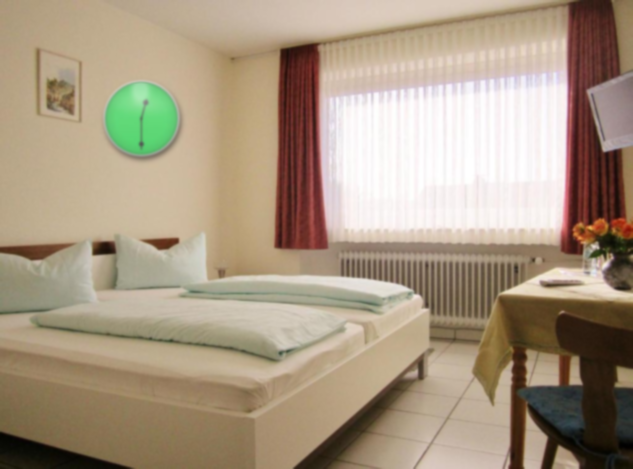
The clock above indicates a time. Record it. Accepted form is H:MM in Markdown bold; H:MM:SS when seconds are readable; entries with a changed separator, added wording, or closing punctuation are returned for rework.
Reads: **12:30**
